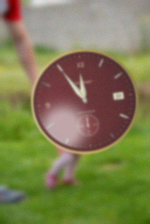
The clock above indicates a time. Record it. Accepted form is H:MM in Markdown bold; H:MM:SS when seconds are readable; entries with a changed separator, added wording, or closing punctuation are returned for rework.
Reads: **11:55**
